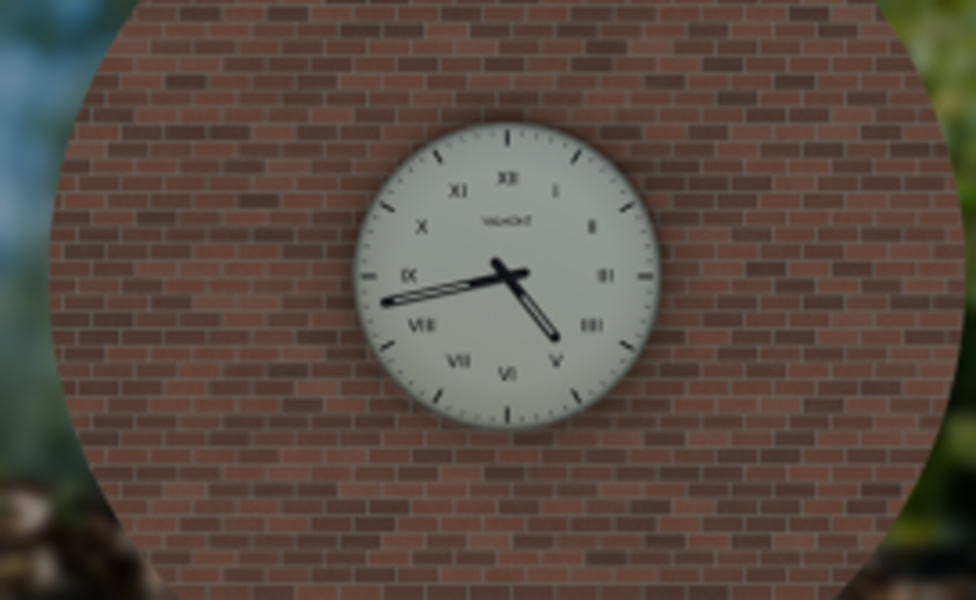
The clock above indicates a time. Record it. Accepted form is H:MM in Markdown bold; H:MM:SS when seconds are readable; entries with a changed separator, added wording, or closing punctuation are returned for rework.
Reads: **4:43**
